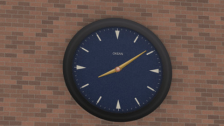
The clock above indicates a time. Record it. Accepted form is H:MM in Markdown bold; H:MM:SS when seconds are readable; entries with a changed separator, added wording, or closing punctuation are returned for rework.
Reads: **8:09**
